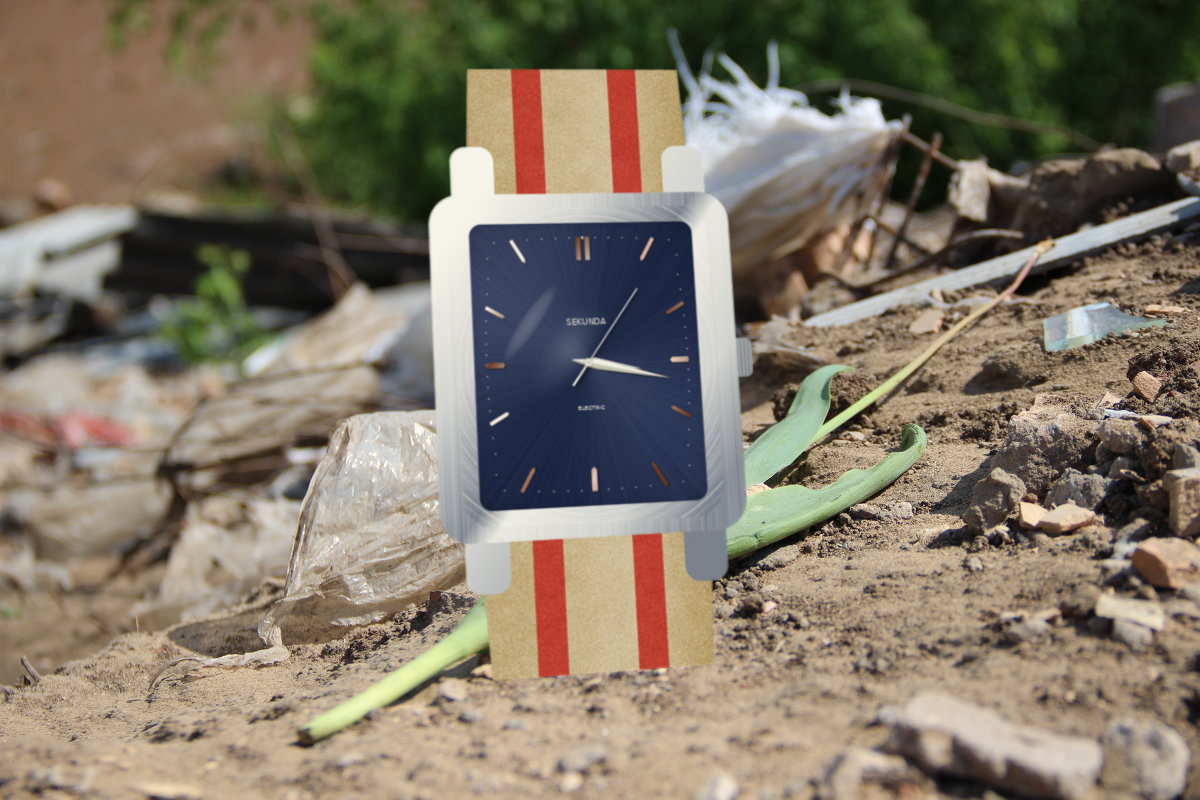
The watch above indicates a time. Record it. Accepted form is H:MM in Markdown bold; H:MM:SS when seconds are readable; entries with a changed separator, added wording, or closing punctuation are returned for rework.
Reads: **3:17:06**
